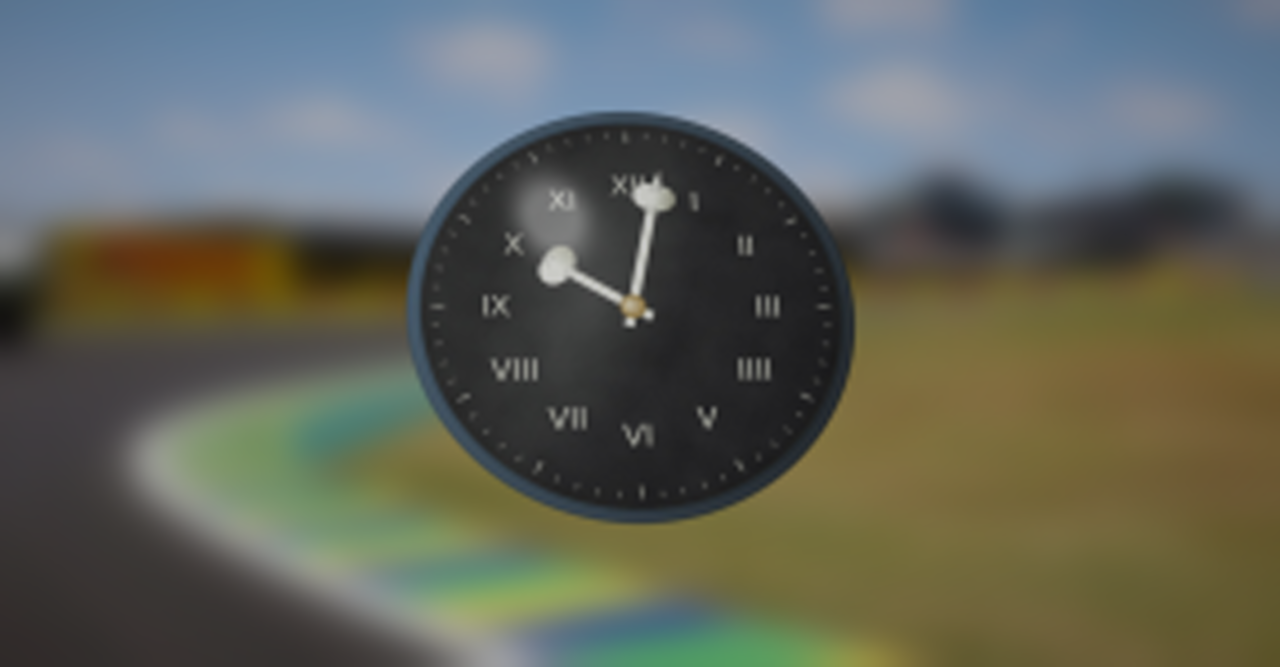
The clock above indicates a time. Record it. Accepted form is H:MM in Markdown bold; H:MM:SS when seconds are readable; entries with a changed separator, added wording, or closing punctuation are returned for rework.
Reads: **10:02**
